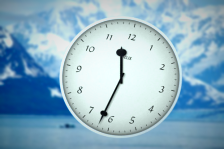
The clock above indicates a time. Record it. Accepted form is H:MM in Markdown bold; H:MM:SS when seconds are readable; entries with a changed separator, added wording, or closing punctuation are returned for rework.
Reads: **11:32**
